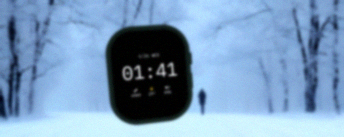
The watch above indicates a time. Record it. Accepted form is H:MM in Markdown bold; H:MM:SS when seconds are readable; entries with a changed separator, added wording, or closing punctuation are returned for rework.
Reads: **1:41**
